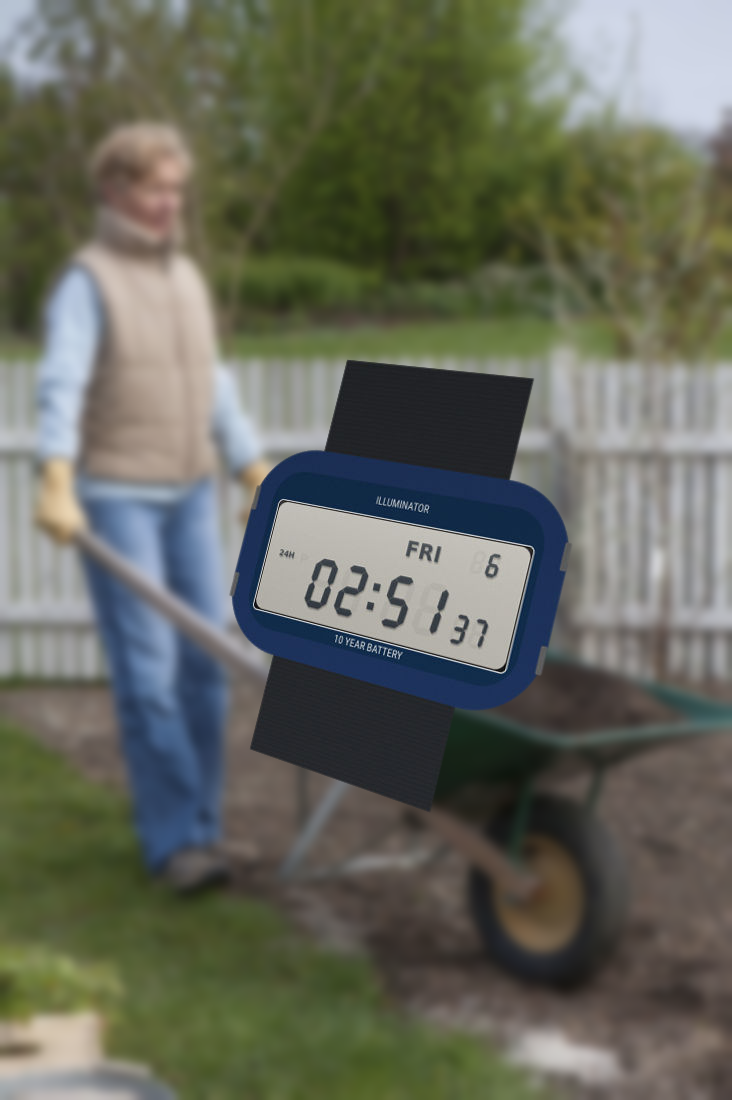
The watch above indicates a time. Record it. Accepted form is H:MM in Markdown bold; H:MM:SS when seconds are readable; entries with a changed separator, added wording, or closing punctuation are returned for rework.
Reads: **2:51:37**
